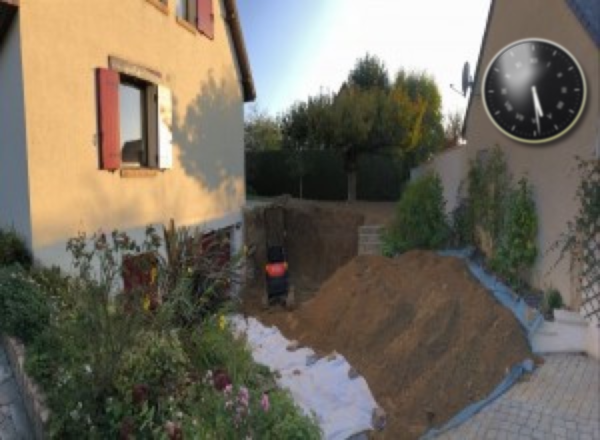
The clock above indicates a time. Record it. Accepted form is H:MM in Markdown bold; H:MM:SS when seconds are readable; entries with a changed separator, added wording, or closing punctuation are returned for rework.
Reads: **5:29**
